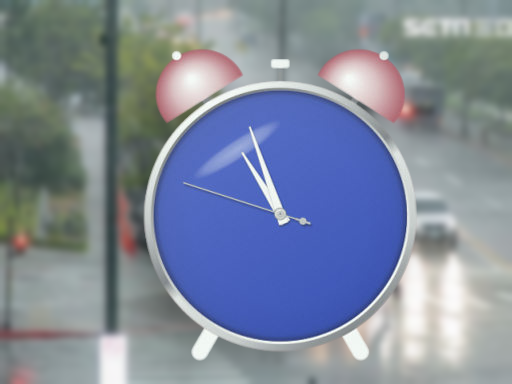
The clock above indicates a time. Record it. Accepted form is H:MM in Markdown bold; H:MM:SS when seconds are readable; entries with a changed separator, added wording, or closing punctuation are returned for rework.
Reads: **10:56:48**
